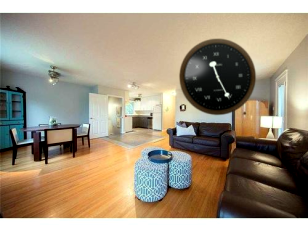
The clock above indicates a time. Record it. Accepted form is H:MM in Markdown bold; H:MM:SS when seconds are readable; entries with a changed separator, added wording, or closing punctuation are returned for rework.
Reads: **11:26**
